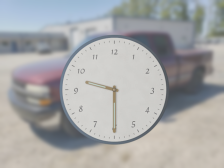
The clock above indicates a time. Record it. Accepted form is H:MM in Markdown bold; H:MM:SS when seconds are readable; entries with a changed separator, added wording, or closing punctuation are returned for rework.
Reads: **9:30**
